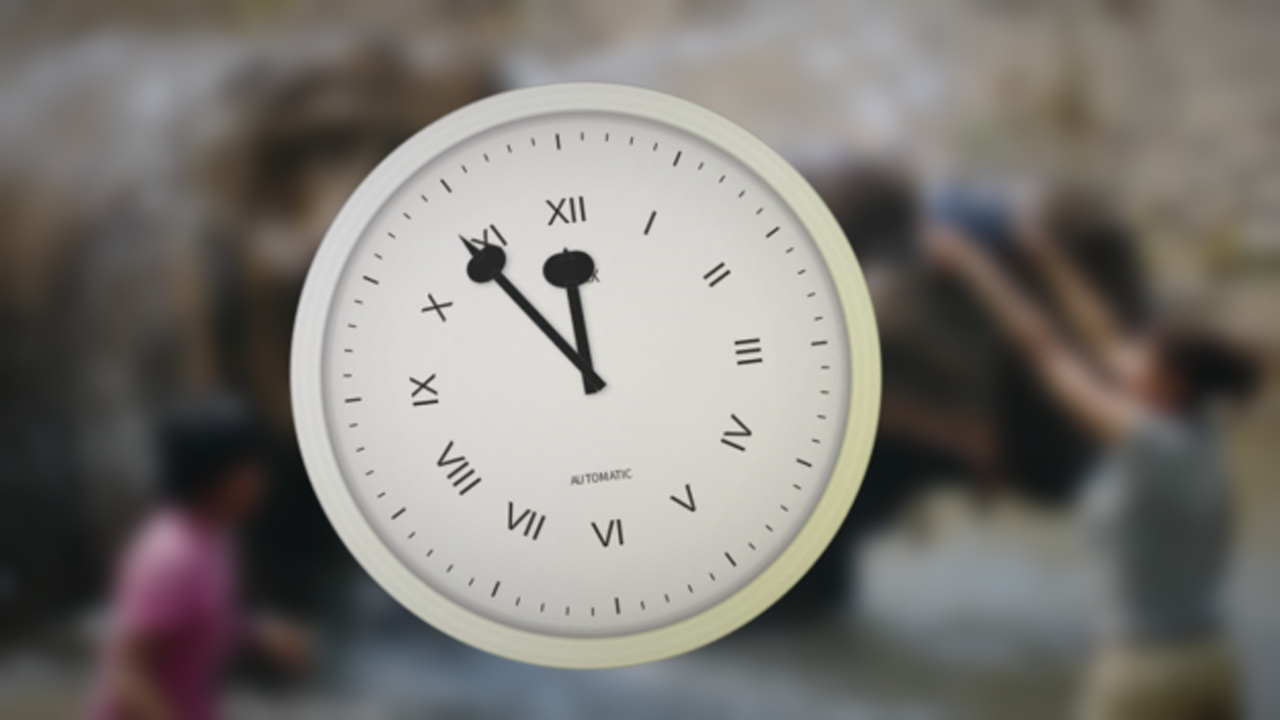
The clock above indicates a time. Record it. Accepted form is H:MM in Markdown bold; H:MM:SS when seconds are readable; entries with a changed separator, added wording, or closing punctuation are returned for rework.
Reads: **11:54**
